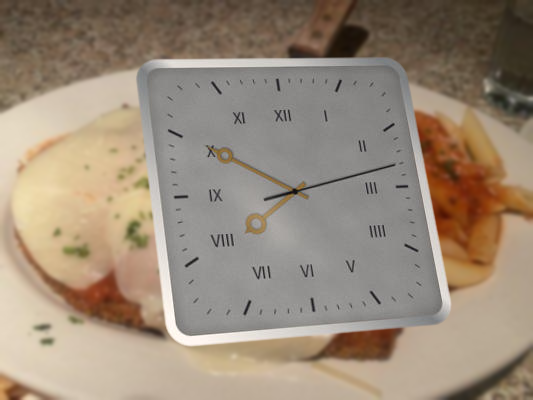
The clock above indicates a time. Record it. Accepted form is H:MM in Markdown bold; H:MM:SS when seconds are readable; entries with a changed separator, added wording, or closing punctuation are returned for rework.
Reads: **7:50:13**
